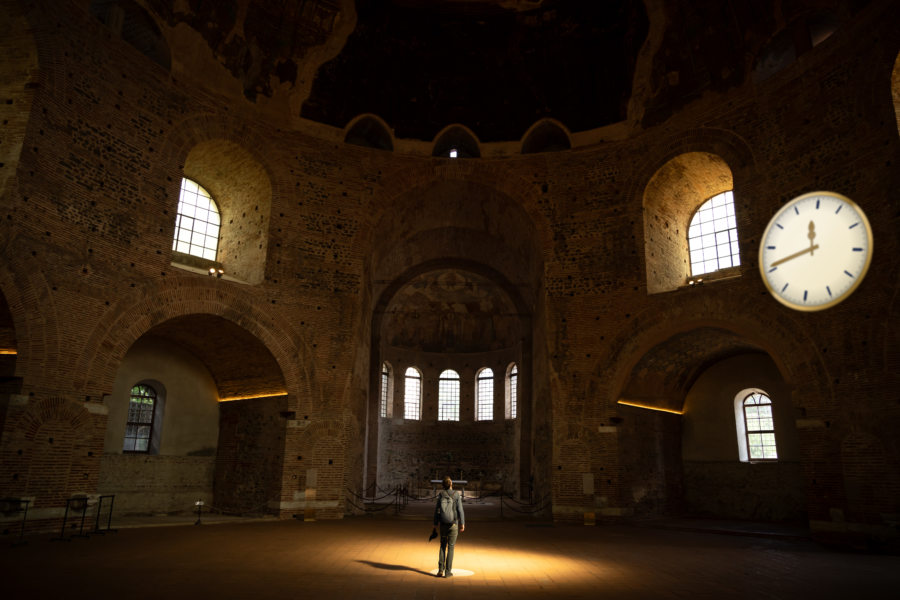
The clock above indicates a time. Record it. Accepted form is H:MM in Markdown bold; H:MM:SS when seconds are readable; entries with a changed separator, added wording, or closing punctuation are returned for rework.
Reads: **11:41**
